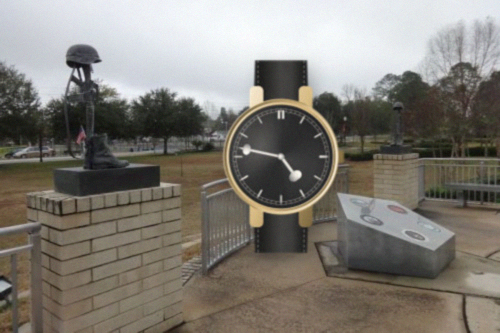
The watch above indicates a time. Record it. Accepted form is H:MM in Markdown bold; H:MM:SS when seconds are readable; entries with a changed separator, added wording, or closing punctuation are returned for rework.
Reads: **4:47**
